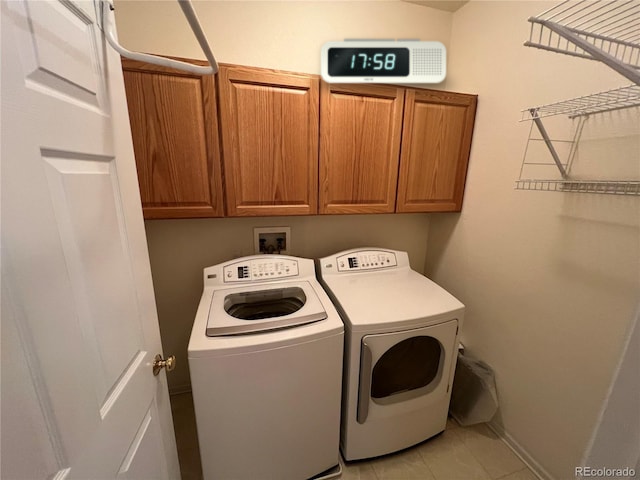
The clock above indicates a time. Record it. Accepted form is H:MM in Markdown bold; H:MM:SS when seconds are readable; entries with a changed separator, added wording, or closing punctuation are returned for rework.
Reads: **17:58**
